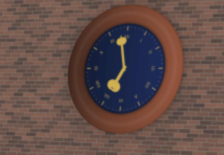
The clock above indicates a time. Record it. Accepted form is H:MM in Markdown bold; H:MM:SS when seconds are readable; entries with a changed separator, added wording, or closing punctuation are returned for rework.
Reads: **6:58**
